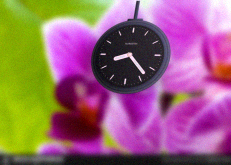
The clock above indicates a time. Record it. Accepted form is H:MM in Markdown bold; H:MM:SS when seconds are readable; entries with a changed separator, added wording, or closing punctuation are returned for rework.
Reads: **8:23**
